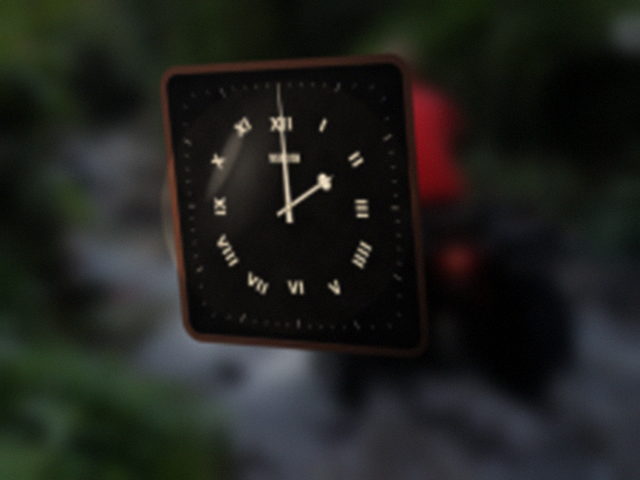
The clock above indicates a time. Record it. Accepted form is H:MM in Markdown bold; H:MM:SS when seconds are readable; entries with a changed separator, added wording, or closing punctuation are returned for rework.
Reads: **2:00**
